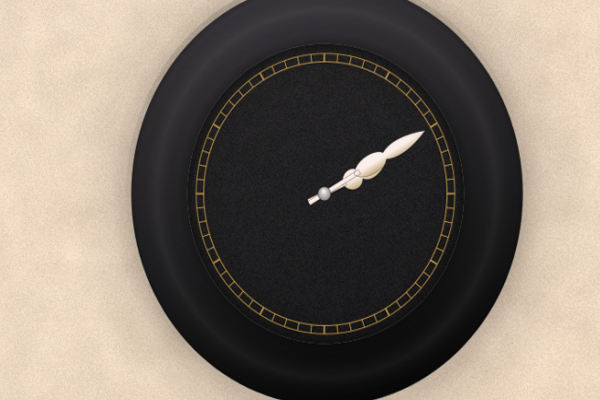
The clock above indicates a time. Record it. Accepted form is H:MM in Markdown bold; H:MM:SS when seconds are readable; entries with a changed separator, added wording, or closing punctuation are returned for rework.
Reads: **2:10**
